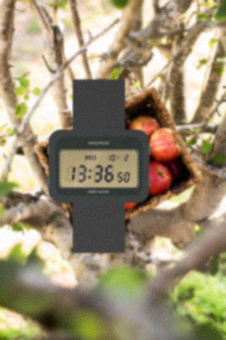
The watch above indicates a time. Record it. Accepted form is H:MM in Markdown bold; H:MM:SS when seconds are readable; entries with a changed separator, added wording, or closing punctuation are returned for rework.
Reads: **13:36:50**
